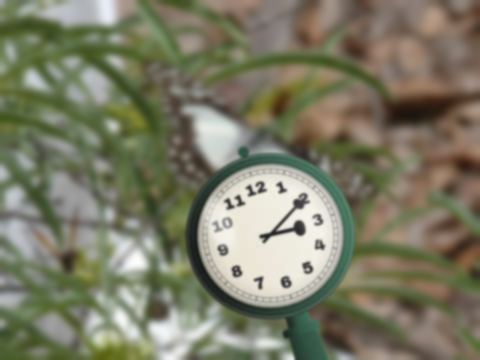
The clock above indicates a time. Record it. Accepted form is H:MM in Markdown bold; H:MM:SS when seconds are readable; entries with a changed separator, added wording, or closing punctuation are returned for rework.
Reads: **3:10**
